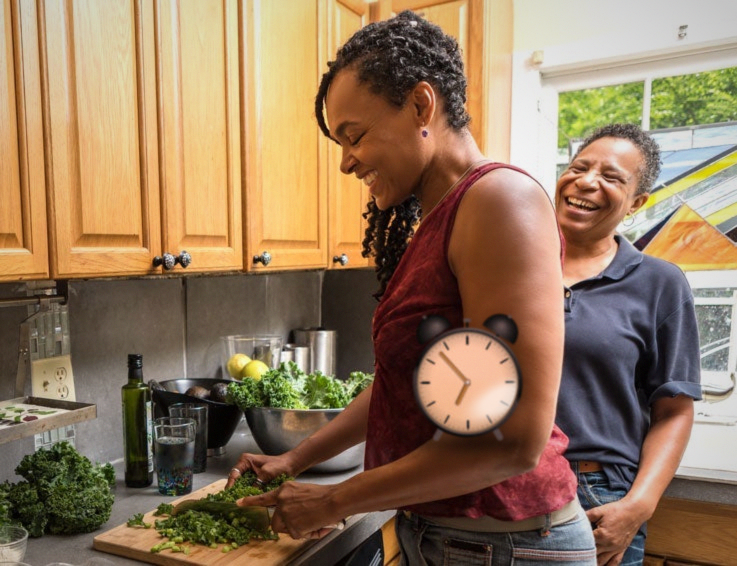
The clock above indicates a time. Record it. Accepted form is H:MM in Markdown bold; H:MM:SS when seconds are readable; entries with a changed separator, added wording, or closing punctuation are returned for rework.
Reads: **6:53**
